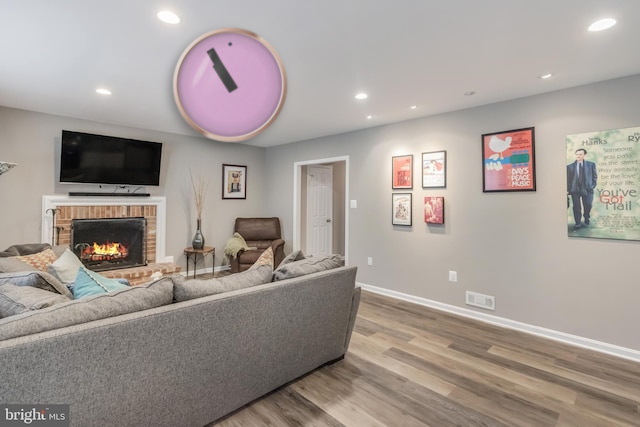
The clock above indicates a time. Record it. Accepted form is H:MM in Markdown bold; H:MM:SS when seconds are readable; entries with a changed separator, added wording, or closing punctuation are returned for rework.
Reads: **10:55**
